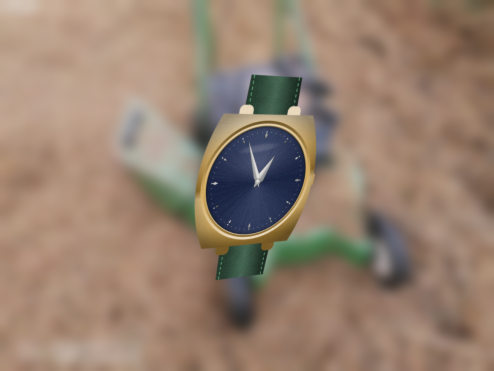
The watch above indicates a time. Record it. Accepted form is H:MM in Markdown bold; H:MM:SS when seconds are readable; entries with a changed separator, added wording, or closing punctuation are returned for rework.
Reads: **12:56**
